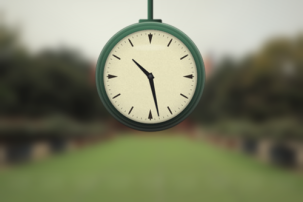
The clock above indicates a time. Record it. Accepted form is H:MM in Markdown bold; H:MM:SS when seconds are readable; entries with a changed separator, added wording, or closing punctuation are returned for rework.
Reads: **10:28**
